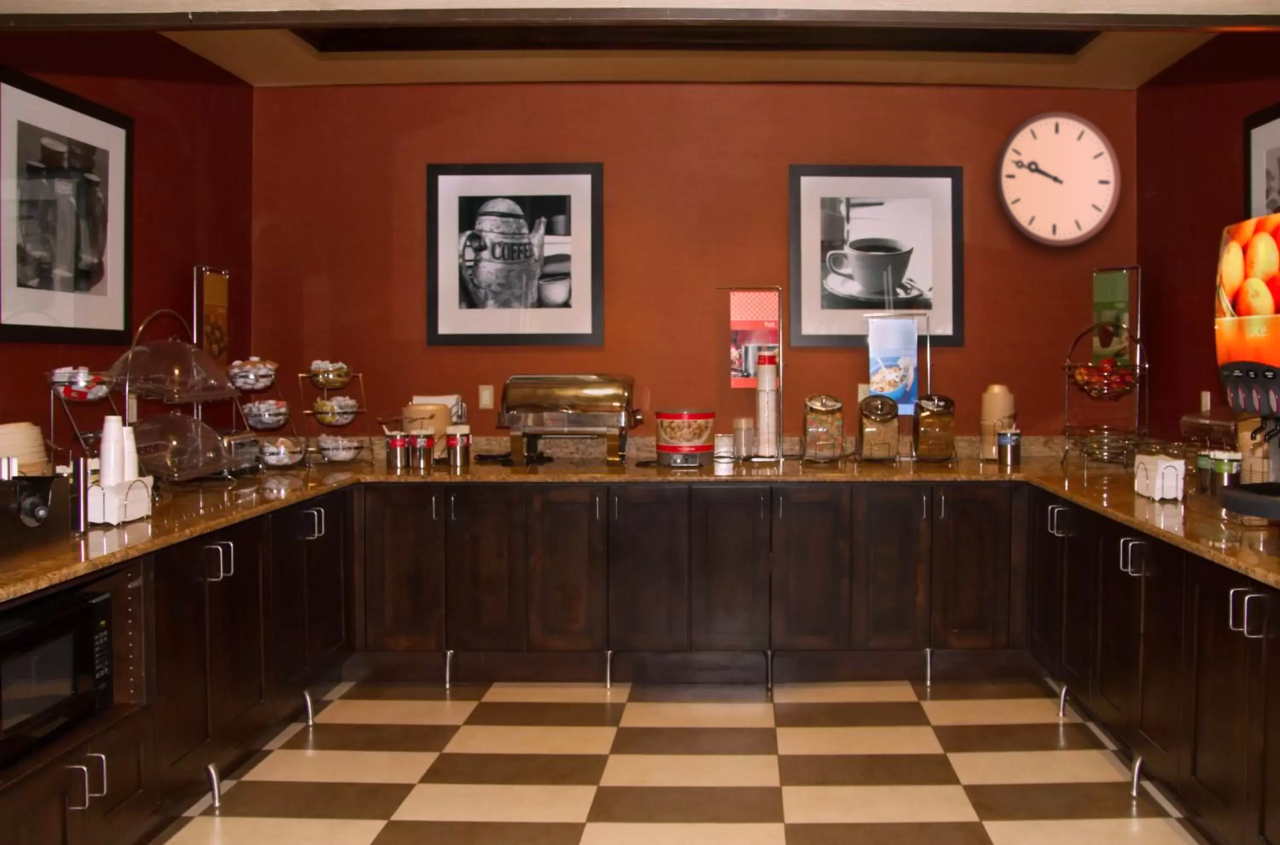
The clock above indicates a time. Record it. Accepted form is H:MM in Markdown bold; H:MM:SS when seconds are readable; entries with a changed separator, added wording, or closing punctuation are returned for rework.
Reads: **9:48**
